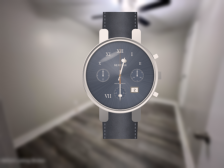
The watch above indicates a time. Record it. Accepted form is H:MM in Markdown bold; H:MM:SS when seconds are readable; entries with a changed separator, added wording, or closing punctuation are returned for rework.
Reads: **12:30**
